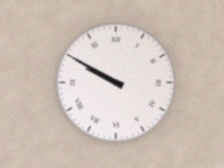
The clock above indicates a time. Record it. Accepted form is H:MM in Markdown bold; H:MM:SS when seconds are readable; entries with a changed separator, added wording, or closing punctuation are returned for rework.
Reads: **9:50**
